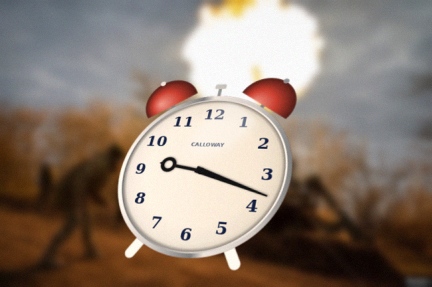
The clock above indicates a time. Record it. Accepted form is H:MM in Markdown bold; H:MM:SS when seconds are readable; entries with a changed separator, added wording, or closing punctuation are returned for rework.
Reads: **9:18**
